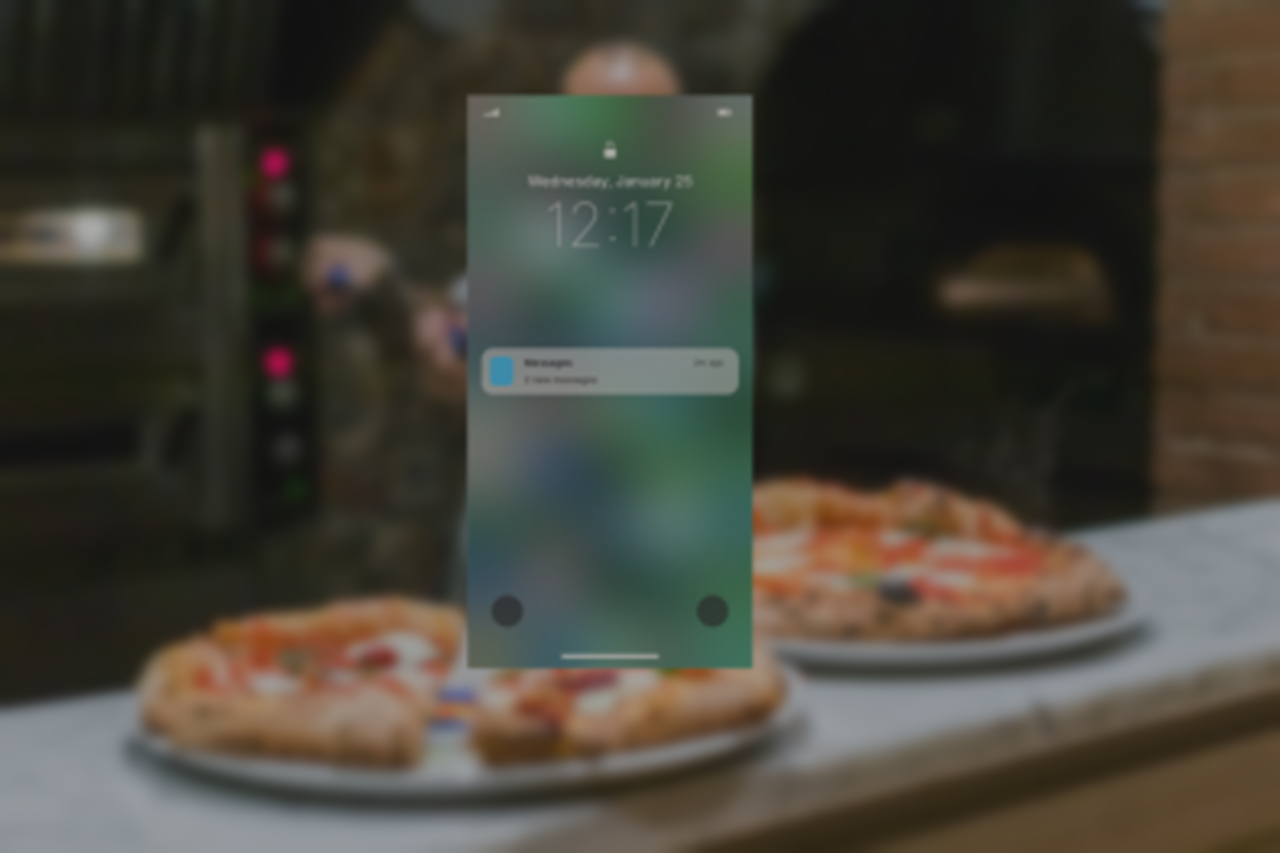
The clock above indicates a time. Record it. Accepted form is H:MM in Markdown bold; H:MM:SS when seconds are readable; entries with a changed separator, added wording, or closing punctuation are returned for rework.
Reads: **12:17**
